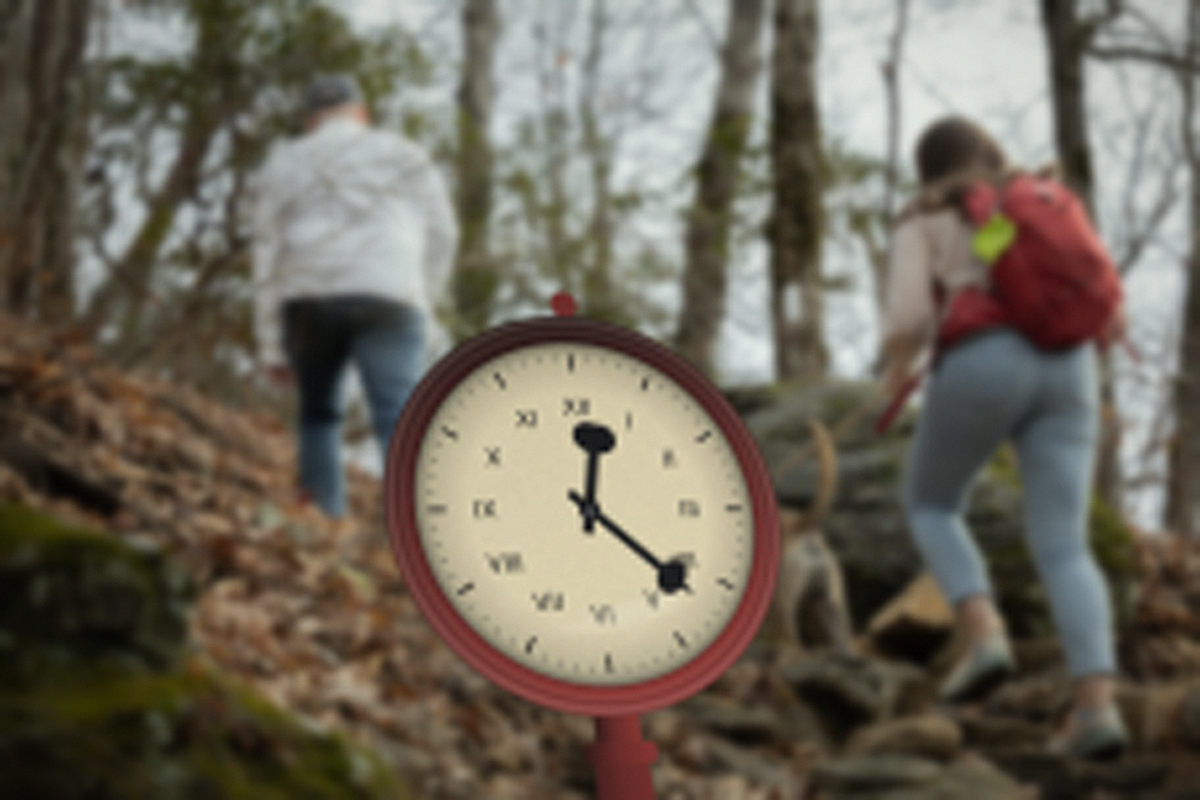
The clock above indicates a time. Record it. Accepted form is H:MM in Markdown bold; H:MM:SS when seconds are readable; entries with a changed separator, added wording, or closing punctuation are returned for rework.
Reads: **12:22**
